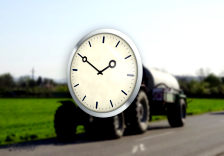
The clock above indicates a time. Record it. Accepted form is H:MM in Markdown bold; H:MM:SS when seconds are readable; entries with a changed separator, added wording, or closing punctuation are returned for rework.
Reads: **1:50**
